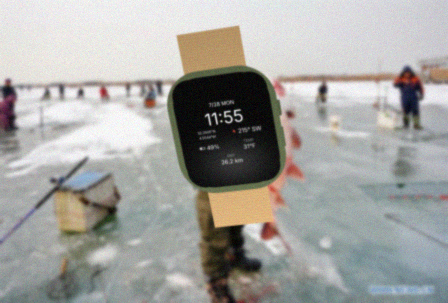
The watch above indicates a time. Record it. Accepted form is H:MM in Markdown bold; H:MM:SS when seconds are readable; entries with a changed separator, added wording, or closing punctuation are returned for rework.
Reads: **11:55**
